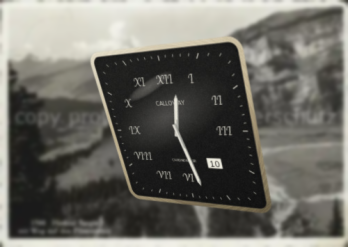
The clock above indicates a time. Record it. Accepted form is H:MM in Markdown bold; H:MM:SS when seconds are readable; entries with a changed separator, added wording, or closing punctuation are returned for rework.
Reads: **12:28**
